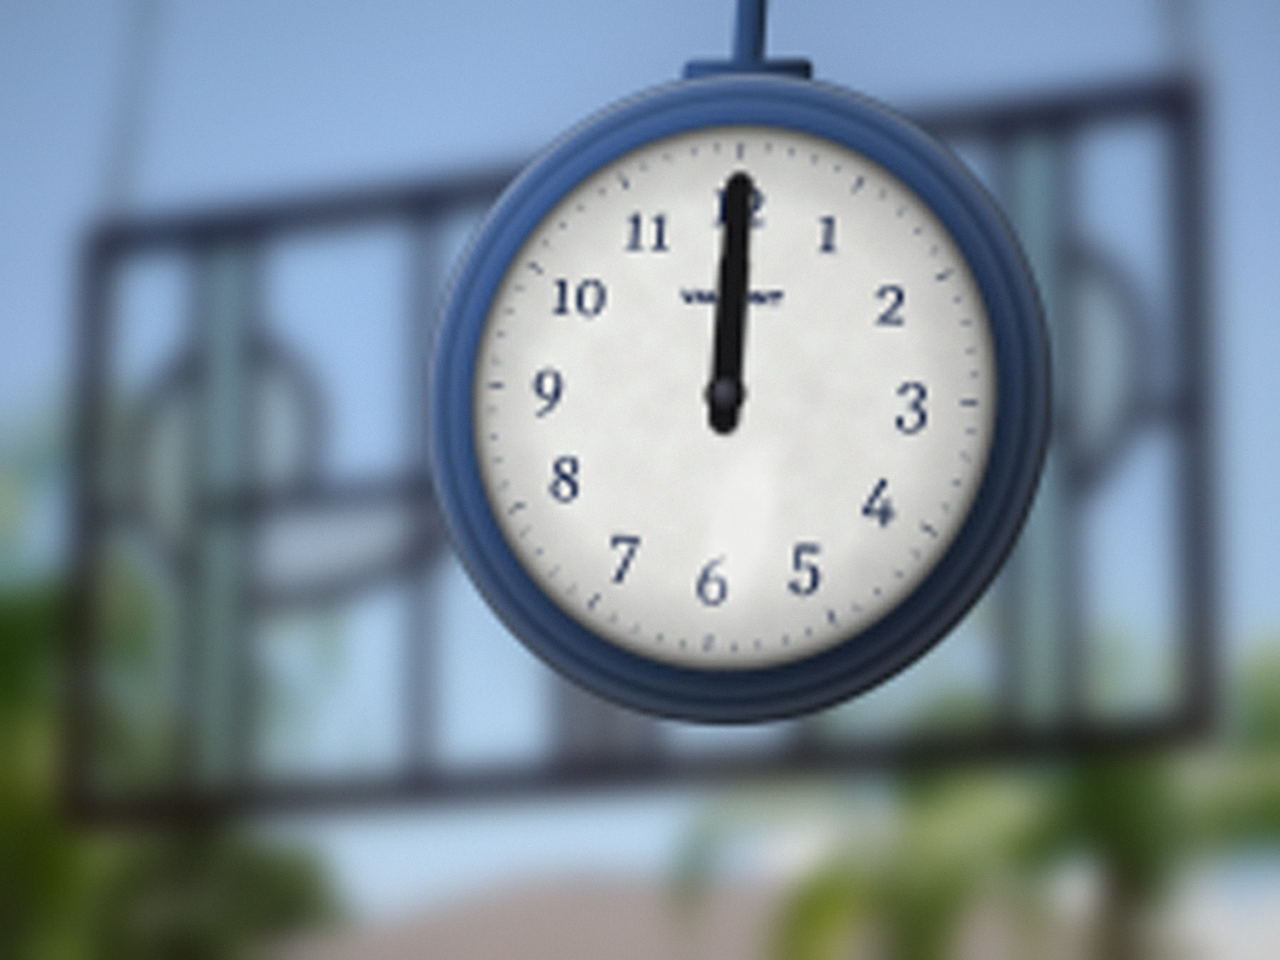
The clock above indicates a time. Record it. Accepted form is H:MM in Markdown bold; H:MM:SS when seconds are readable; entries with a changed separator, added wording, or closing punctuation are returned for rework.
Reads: **12:00**
